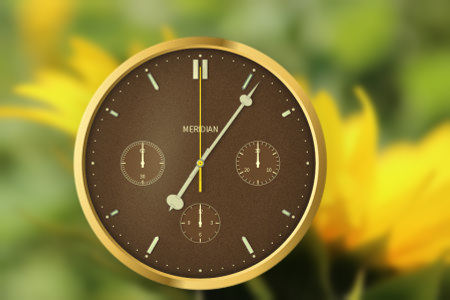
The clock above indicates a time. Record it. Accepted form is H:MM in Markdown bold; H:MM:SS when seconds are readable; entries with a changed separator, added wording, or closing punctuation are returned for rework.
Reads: **7:06**
